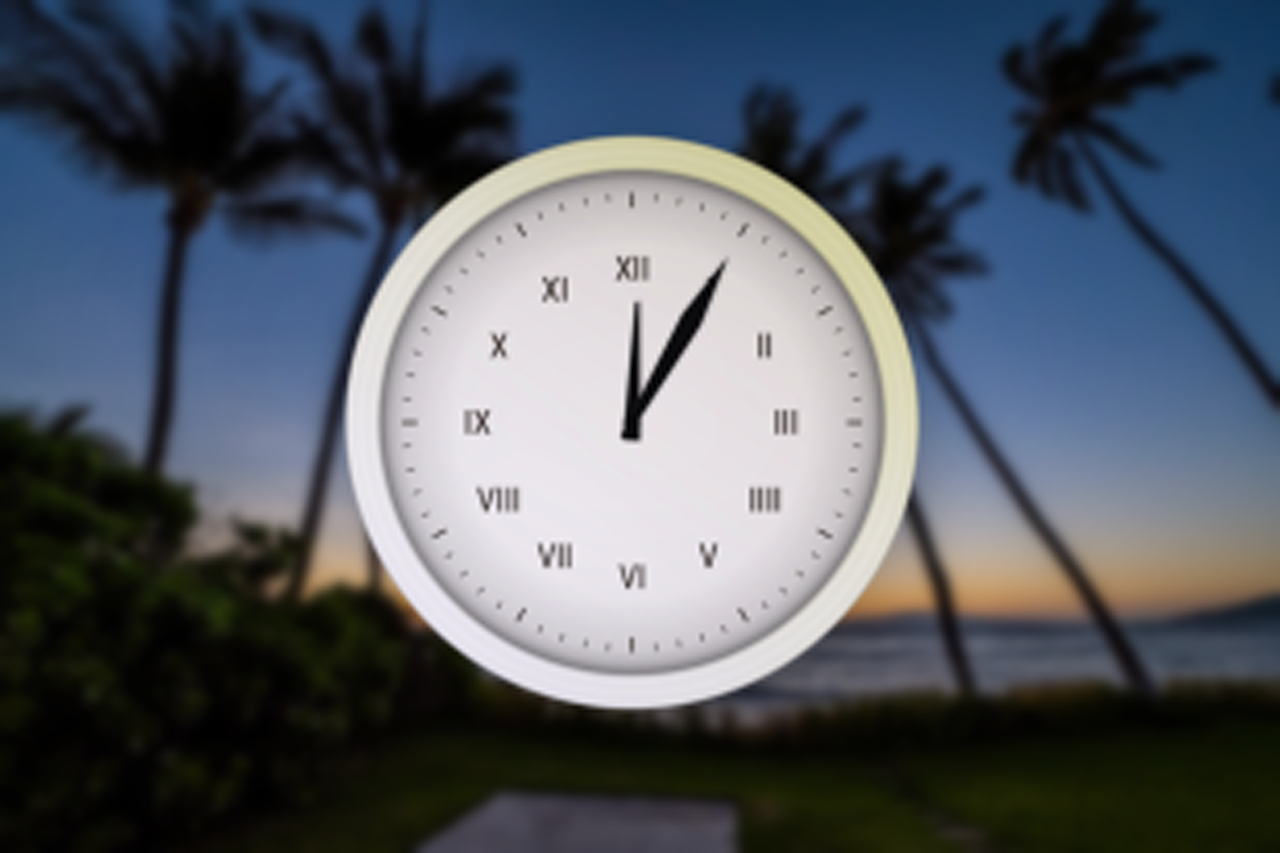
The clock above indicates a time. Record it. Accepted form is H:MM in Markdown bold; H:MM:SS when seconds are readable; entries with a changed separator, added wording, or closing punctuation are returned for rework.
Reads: **12:05**
